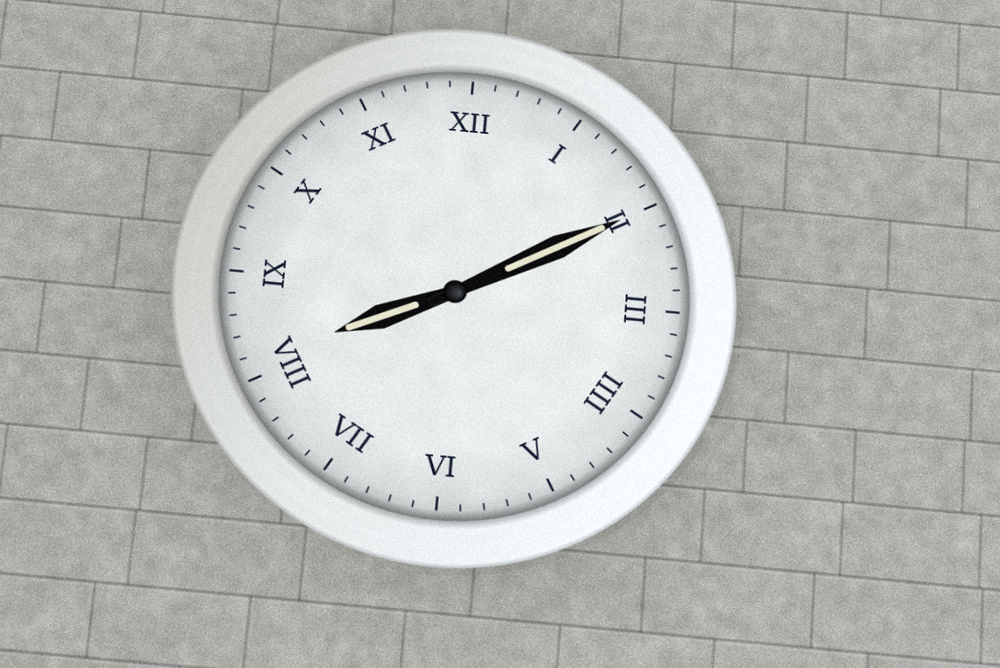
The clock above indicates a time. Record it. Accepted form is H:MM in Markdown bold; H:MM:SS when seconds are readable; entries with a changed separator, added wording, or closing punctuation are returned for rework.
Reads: **8:10**
